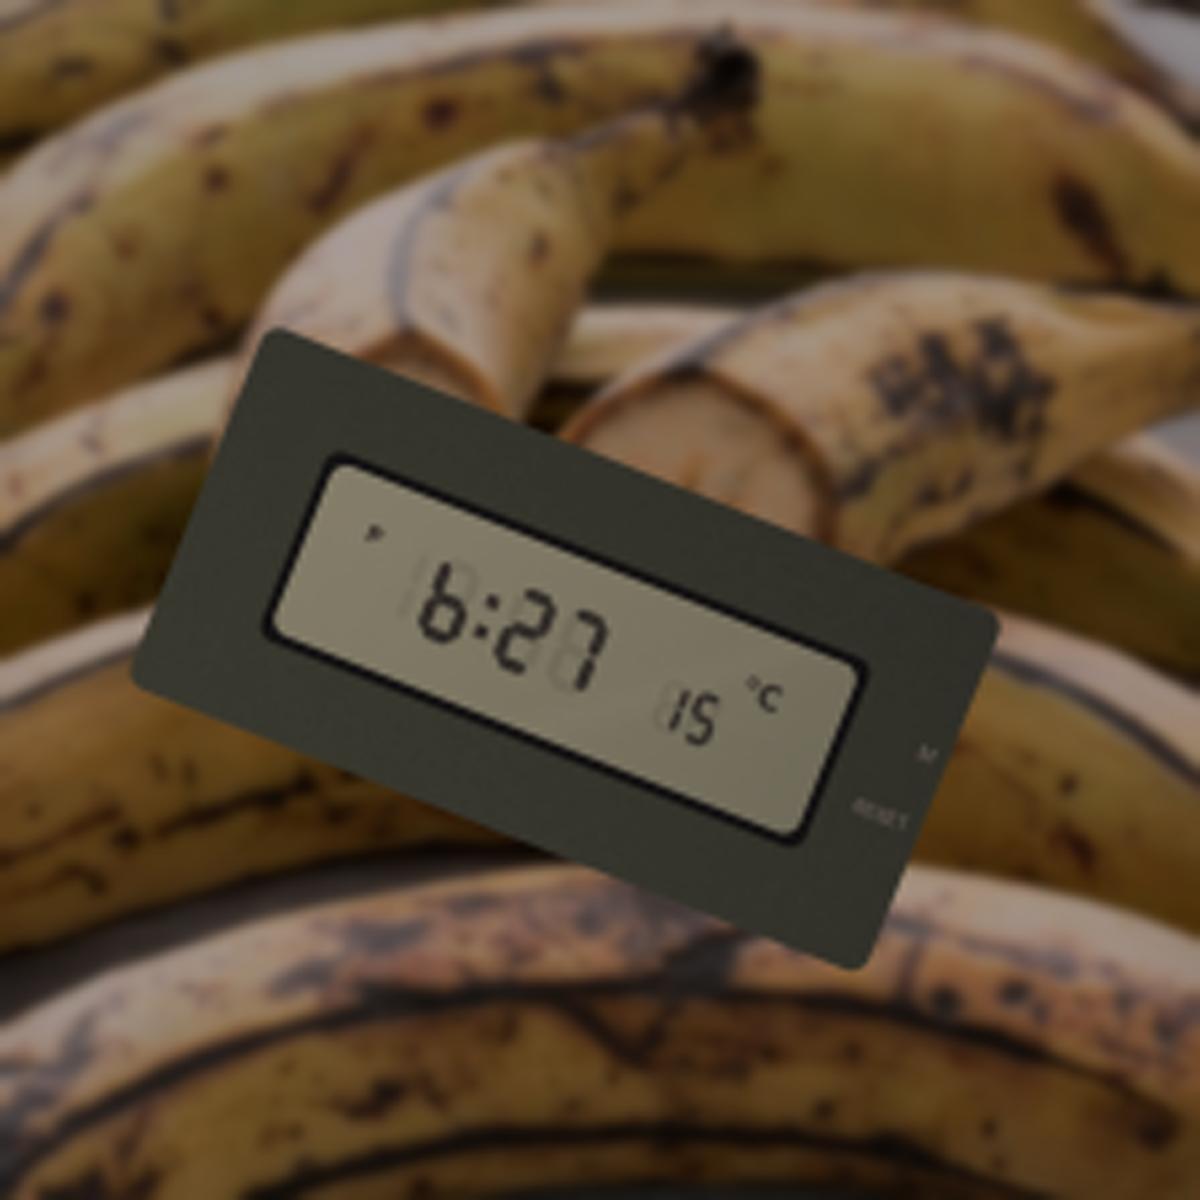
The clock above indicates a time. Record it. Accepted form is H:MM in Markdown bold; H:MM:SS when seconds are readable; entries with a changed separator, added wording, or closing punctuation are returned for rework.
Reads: **6:27**
